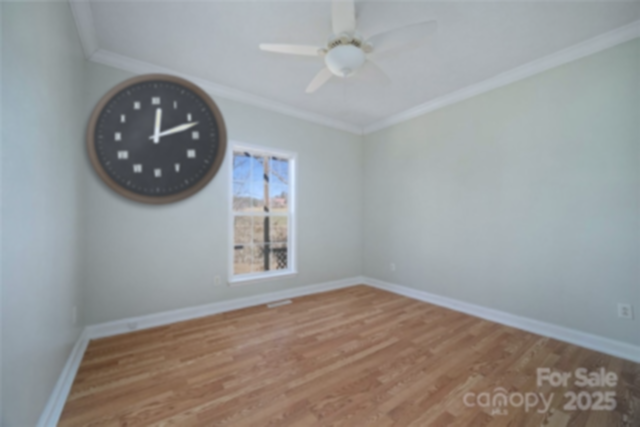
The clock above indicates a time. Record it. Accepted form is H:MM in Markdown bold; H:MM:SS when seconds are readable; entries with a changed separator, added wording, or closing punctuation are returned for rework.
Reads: **12:12**
